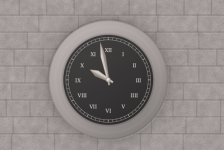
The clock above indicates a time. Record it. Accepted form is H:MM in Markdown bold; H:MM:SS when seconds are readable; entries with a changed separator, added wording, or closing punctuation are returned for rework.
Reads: **9:58**
